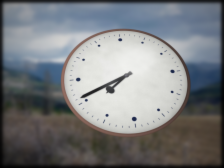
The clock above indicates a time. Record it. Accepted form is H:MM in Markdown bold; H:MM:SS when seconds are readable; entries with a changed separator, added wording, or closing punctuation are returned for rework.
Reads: **7:41**
